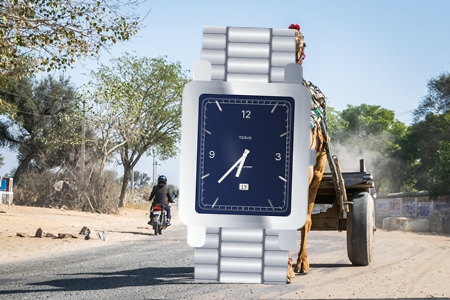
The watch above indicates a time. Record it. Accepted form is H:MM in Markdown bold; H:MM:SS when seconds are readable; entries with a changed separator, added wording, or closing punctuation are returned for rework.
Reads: **6:37**
